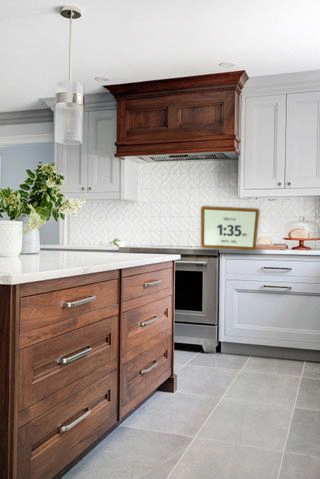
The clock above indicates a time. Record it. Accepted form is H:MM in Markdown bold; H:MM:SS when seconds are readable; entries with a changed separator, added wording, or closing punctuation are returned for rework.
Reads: **1:35**
